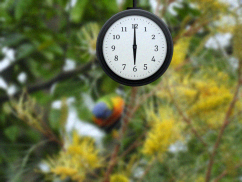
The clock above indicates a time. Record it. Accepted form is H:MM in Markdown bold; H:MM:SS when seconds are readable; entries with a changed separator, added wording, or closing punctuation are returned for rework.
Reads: **6:00**
